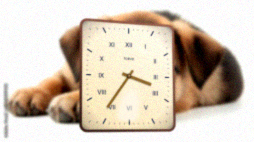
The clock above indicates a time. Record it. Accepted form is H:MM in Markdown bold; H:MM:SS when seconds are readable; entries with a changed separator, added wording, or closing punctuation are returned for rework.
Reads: **3:36**
